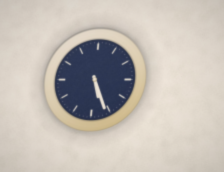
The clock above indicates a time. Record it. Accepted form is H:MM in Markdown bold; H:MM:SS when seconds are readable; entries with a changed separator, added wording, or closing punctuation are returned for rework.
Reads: **5:26**
